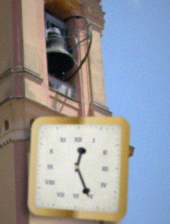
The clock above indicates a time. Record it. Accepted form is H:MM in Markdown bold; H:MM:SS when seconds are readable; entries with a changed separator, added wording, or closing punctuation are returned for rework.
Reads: **12:26**
